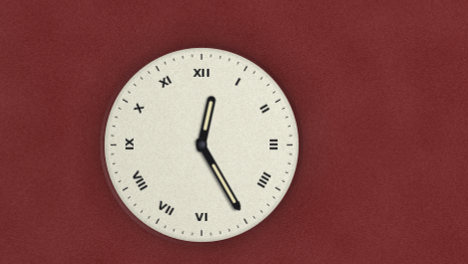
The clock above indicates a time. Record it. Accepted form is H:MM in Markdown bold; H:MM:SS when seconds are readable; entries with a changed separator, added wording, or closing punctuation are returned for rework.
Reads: **12:25**
